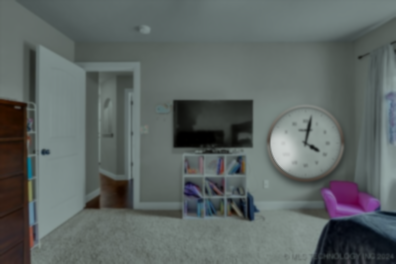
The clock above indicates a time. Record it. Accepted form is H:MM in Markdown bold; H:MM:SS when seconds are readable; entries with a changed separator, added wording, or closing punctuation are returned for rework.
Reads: **4:02**
